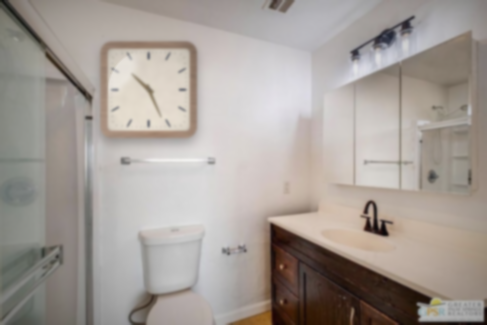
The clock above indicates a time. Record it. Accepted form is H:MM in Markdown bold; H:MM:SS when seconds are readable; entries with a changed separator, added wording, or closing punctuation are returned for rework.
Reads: **10:26**
